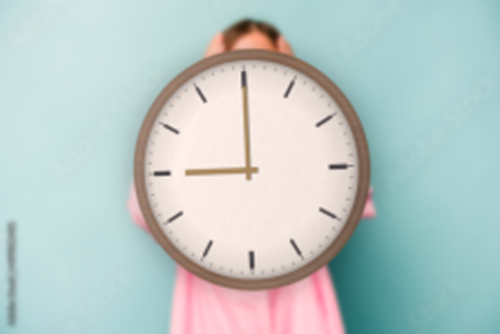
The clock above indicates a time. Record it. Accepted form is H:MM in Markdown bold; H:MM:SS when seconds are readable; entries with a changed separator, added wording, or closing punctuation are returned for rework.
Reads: **9:00**
